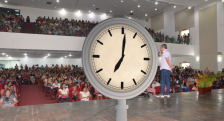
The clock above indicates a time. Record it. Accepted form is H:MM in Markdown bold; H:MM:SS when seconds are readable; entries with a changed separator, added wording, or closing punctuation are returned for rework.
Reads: **7:01**
